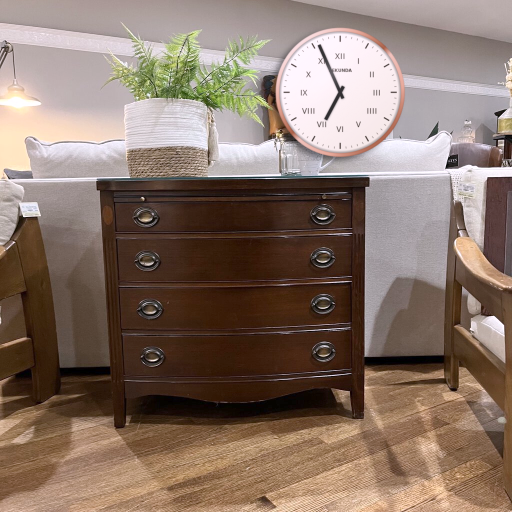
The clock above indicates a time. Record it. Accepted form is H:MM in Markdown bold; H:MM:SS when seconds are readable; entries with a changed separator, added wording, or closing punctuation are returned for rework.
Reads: **6:56**
